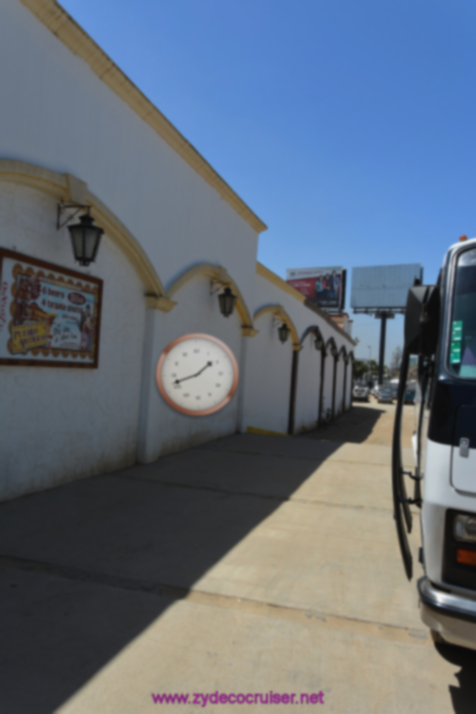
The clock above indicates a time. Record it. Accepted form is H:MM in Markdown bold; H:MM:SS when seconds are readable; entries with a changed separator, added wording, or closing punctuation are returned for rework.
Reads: **1:42**
